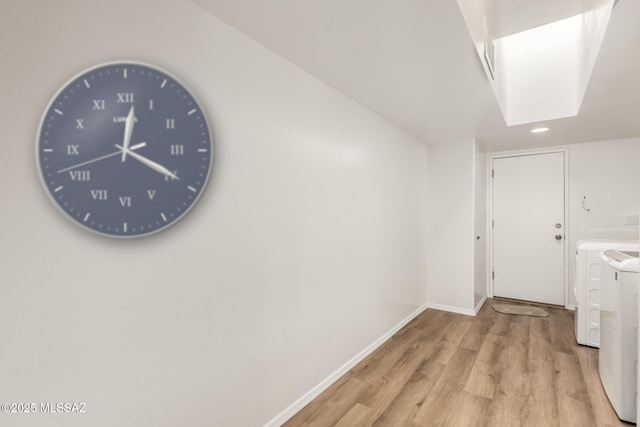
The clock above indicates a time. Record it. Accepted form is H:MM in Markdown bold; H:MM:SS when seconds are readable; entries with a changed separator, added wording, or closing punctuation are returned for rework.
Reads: **12:19:42**
